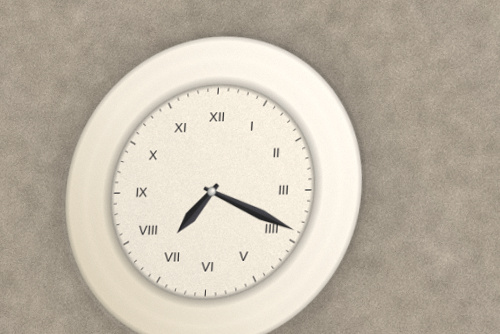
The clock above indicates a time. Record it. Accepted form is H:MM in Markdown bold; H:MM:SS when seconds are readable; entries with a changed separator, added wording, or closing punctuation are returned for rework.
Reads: **7:19**
